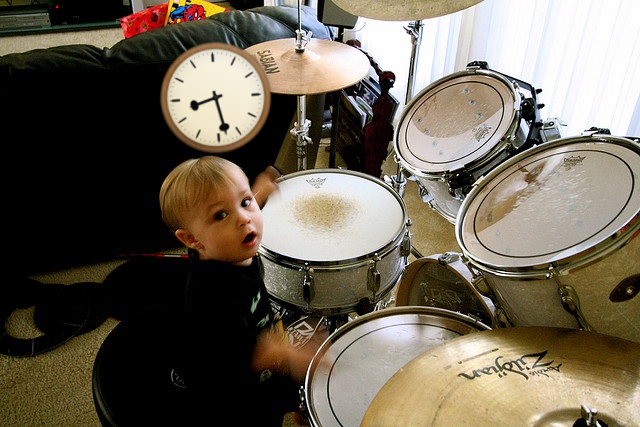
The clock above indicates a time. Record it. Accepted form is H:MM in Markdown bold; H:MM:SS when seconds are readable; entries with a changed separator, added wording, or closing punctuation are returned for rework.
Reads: **8:28**
